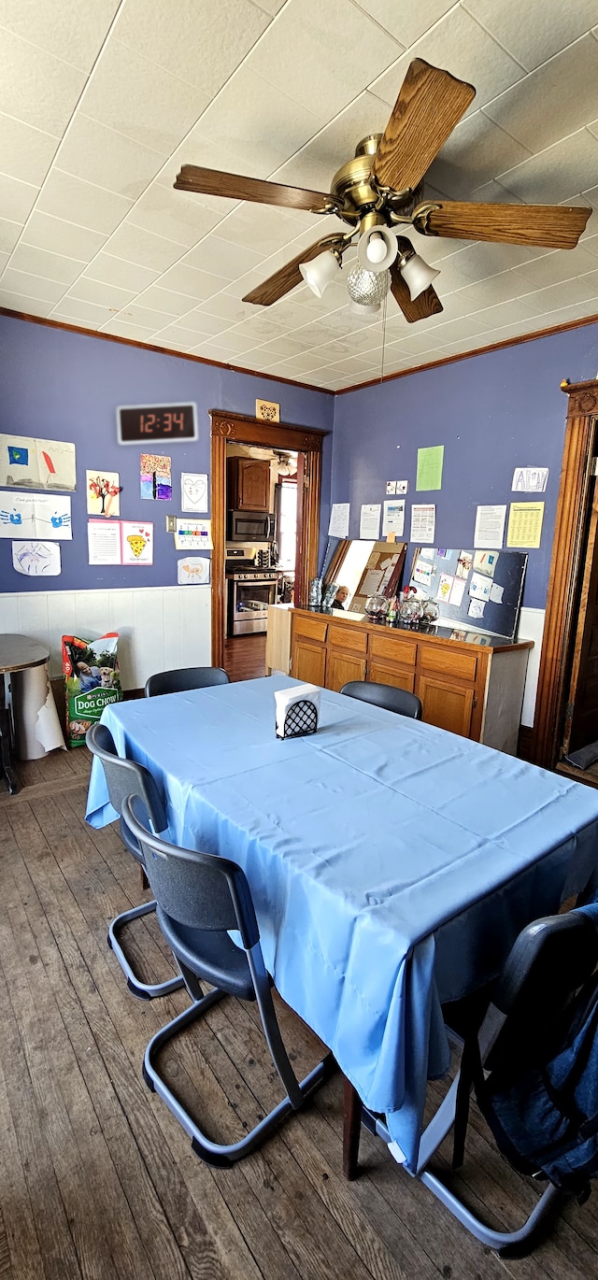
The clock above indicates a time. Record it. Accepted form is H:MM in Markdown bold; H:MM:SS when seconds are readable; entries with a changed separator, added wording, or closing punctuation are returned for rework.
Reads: **12:34**
